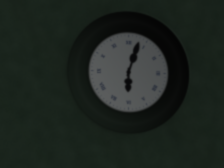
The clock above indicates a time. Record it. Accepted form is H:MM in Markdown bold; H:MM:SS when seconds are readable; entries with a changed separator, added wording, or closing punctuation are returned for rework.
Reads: **6:03**
